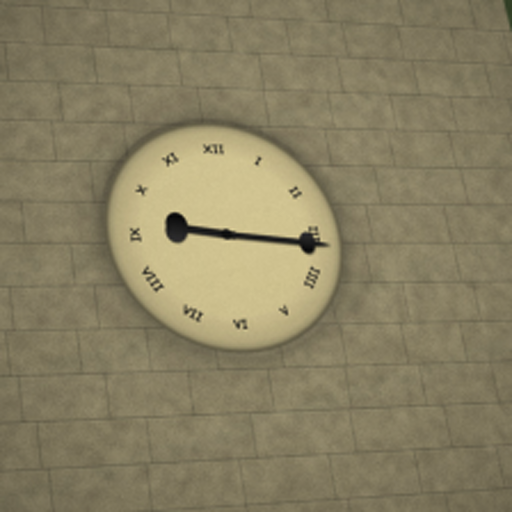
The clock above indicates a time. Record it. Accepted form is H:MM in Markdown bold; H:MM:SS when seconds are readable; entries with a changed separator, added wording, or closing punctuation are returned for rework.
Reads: **9:16**
